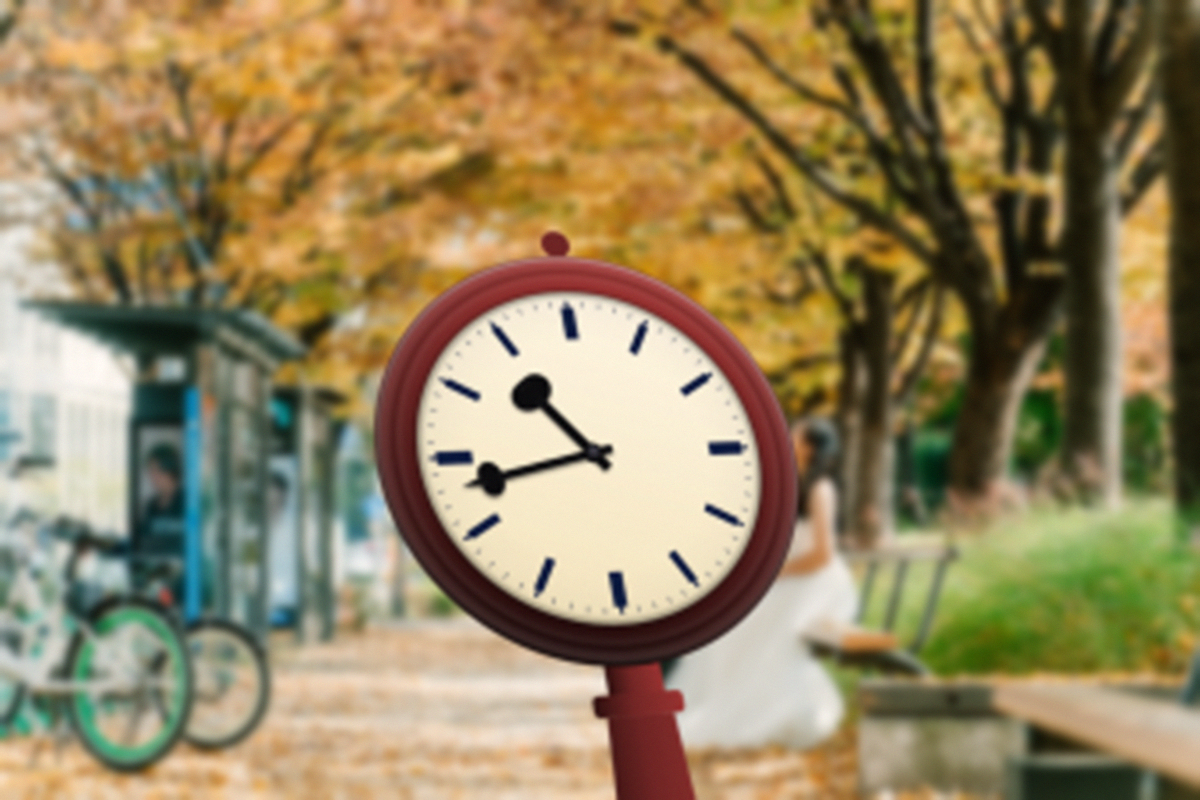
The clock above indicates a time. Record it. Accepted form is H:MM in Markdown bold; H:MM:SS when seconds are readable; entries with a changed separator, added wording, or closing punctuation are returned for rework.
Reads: **10:43**
